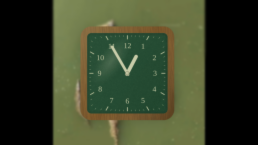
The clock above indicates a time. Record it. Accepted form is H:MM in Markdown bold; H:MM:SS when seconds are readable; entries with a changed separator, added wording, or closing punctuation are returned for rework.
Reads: **12:55**
